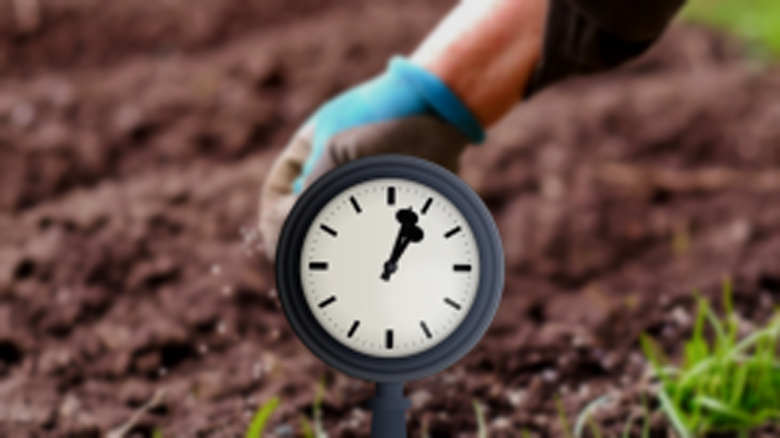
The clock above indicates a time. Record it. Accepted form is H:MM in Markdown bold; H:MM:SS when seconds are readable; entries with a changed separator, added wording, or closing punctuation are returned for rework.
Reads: **1:03**
